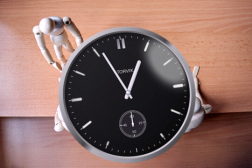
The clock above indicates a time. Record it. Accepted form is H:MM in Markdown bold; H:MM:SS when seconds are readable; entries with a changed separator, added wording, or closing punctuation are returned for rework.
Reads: **12:56**
